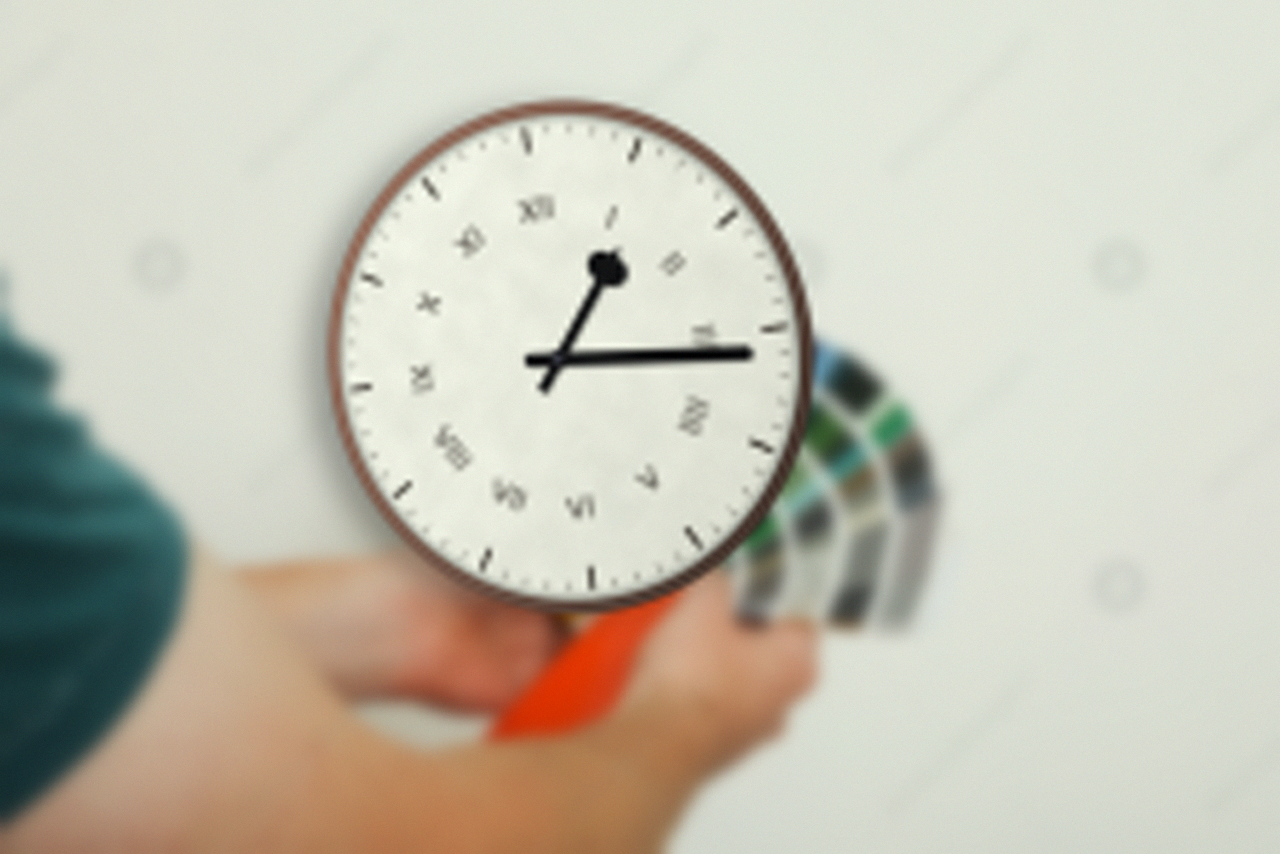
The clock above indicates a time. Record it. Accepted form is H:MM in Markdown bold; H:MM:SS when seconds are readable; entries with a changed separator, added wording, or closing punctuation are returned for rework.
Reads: **1:16**
